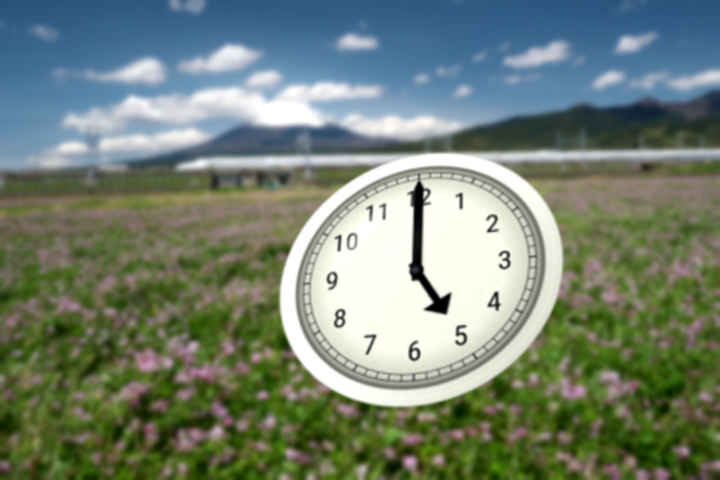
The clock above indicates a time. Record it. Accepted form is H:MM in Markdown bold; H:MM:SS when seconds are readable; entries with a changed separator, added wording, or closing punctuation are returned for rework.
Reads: **5:00**
